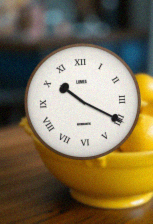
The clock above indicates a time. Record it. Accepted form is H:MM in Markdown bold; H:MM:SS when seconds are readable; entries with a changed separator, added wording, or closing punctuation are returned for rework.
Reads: **10:20**
